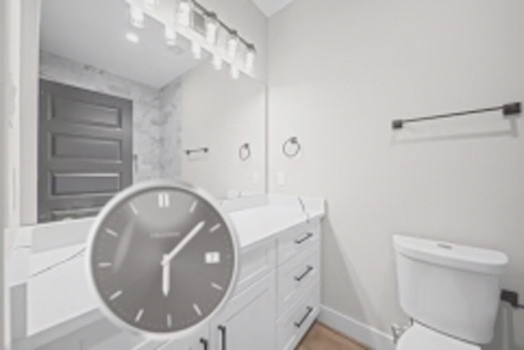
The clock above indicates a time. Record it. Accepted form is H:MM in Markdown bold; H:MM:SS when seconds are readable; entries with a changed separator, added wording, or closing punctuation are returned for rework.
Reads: **6:08**
